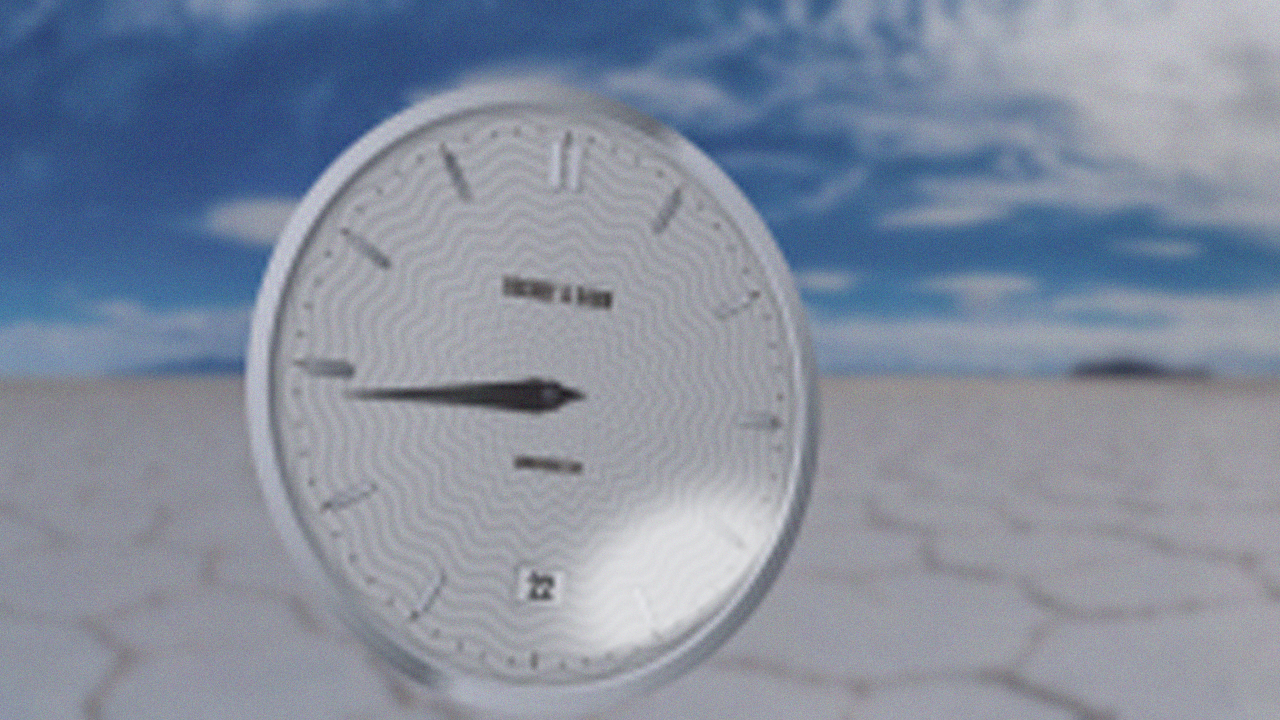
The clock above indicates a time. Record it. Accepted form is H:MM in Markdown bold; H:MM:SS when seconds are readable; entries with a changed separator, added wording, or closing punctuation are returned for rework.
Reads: **8:44**
